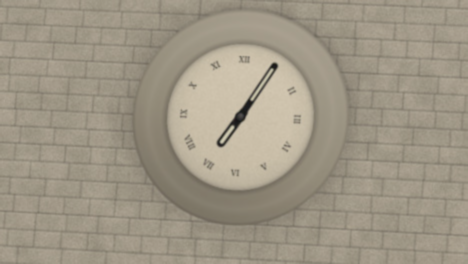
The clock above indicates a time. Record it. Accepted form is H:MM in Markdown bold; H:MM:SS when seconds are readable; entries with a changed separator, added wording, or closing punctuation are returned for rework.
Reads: **7:05**
